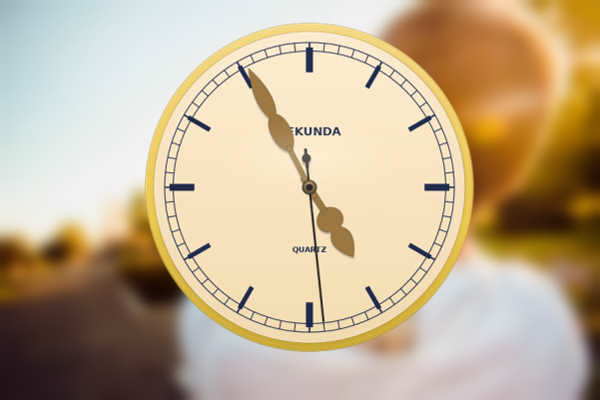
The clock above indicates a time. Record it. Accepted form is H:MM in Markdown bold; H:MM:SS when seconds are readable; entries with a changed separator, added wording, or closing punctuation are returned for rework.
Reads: **4:55:29**
